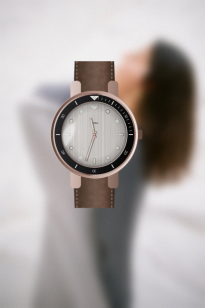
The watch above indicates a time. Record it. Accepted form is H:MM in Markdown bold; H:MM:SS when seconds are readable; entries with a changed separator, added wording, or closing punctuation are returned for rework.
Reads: **11:33**
